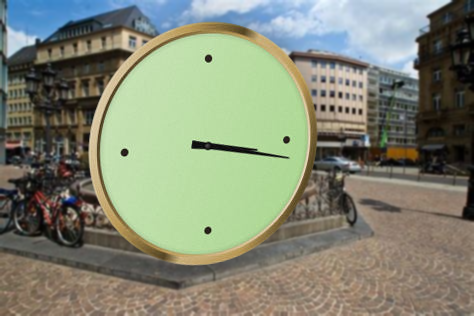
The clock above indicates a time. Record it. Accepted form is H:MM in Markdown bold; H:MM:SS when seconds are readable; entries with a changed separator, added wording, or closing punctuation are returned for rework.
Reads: **3:17**
